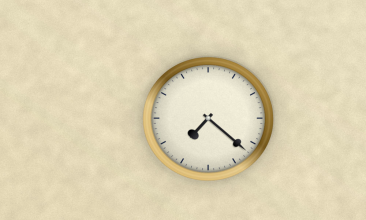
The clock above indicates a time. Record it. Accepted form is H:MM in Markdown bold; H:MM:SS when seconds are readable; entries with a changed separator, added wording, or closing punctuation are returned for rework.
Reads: **7:22**
